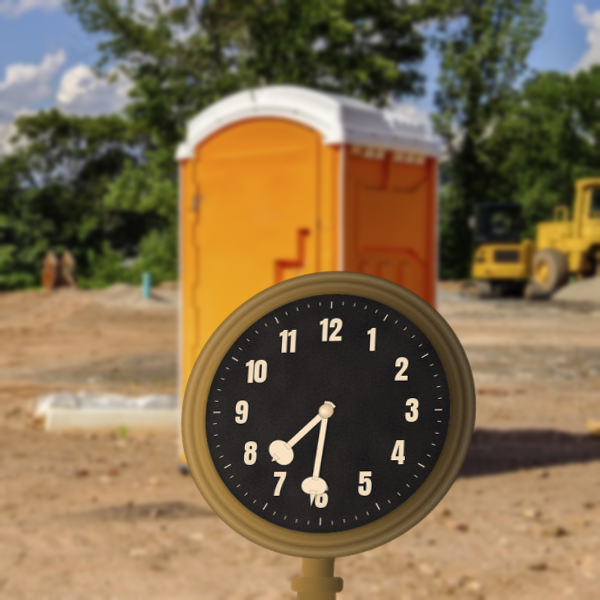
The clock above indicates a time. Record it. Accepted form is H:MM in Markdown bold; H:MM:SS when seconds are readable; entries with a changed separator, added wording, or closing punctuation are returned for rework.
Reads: **7:31**
